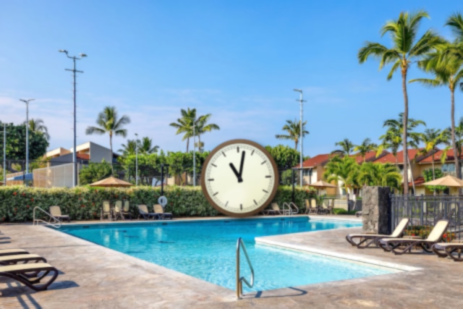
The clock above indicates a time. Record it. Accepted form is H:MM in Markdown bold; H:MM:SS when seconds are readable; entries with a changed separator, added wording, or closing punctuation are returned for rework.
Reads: **11:02**
